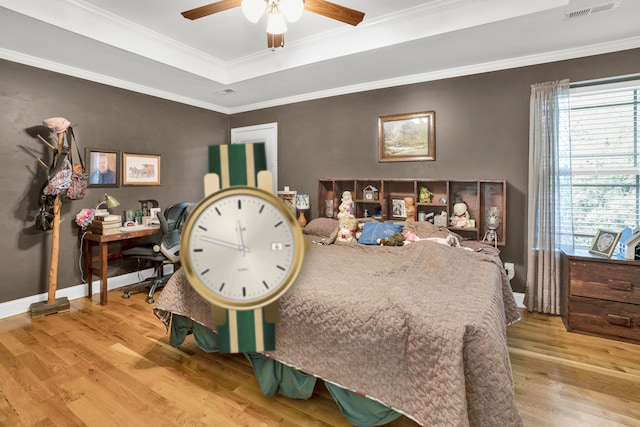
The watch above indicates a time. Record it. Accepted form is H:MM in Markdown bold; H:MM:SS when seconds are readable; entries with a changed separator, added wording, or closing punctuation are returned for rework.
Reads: **11:48**
